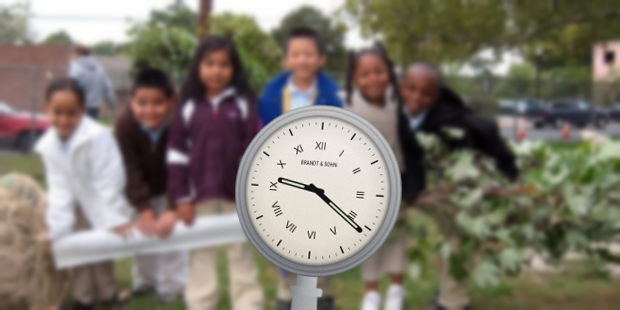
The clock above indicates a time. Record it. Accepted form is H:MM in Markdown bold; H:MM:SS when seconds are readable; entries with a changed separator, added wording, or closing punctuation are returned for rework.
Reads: **9:21**
